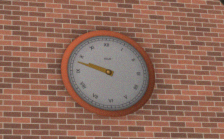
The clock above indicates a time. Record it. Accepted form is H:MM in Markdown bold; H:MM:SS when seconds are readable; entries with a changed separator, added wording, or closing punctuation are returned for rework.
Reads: **9:48**
